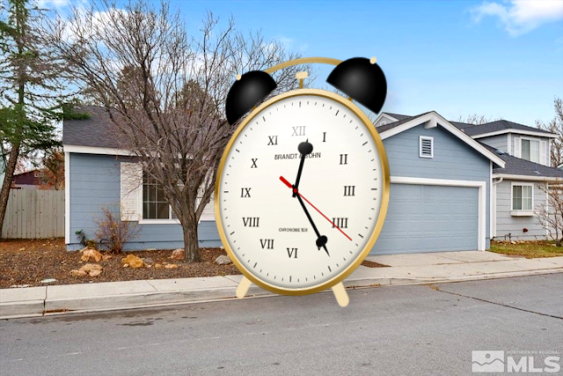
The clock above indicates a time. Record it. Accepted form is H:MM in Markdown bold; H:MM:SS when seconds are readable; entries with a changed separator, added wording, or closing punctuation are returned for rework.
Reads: **12:24:21**
